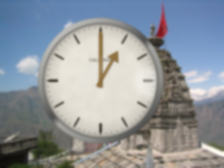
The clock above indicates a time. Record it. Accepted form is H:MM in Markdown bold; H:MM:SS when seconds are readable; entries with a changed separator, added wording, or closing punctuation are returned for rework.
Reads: **1:00**
